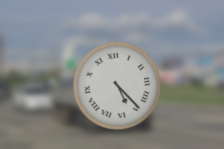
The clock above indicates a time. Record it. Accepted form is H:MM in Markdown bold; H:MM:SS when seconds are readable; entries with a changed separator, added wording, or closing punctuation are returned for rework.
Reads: **5:24**
